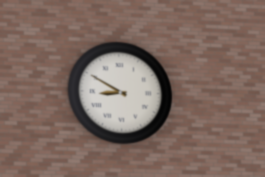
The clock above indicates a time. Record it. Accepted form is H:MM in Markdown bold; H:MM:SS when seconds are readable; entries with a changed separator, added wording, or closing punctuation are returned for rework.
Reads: **8:50**
